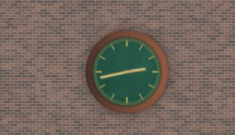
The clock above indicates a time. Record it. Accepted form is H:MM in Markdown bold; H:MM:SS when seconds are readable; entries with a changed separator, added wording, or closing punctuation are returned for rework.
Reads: **2:43**
